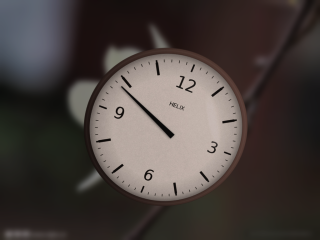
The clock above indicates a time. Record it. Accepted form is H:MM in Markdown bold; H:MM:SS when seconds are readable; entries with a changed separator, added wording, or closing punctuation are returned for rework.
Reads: **9:49**
